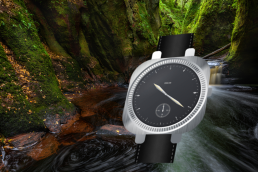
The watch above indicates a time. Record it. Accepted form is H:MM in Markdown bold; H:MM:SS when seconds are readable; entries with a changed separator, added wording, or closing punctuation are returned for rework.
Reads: **10:21**
